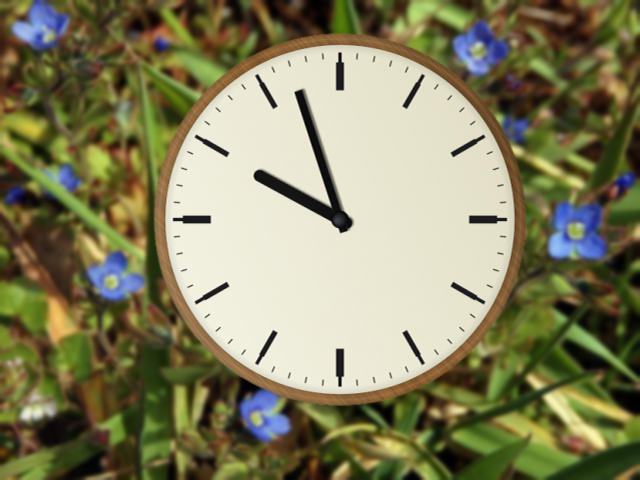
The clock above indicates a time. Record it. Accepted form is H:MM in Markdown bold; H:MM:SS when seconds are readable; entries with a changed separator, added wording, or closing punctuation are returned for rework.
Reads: **9:57**
